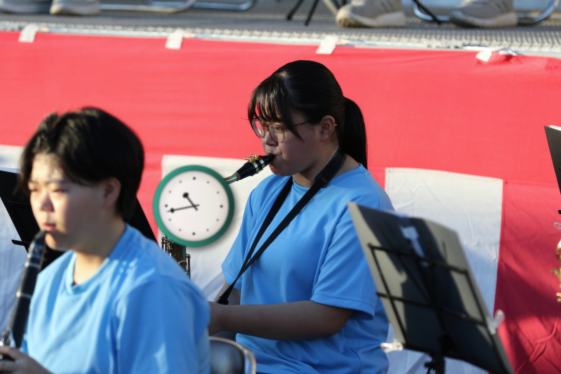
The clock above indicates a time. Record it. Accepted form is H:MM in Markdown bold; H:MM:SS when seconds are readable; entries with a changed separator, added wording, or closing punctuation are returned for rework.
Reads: **10:43**
